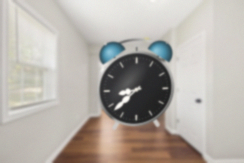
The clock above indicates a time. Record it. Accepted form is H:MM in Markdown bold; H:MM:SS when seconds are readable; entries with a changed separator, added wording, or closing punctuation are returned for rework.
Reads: **8:38**
